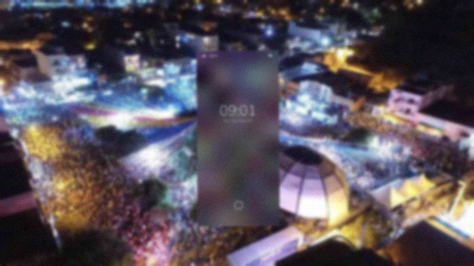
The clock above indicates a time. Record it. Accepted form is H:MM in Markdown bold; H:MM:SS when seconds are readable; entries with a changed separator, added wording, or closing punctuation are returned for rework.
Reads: **9:01**
